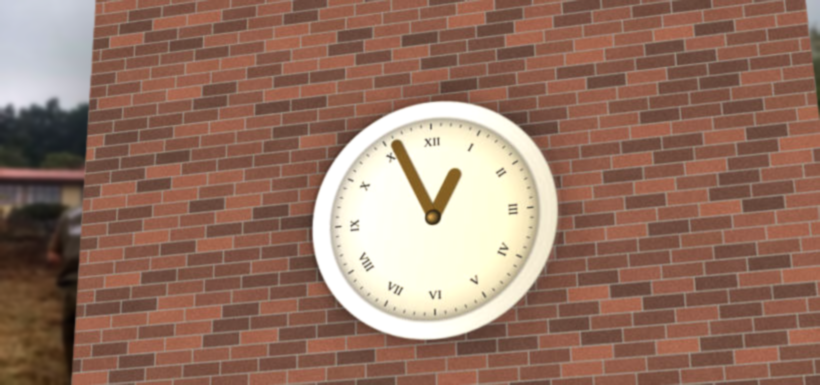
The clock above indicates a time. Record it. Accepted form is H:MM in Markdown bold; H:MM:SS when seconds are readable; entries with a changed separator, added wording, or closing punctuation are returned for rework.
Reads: **12:56**
